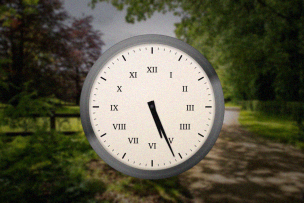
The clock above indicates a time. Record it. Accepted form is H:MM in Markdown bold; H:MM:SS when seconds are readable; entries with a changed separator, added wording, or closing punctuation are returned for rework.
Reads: **5:26**
